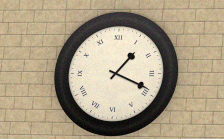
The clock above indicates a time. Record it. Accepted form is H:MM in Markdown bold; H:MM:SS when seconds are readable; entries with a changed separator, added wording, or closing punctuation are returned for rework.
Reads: **1:19**
